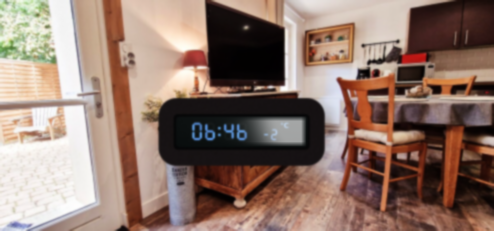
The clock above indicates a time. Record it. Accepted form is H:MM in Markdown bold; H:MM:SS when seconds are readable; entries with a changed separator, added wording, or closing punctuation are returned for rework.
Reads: **6:46**
